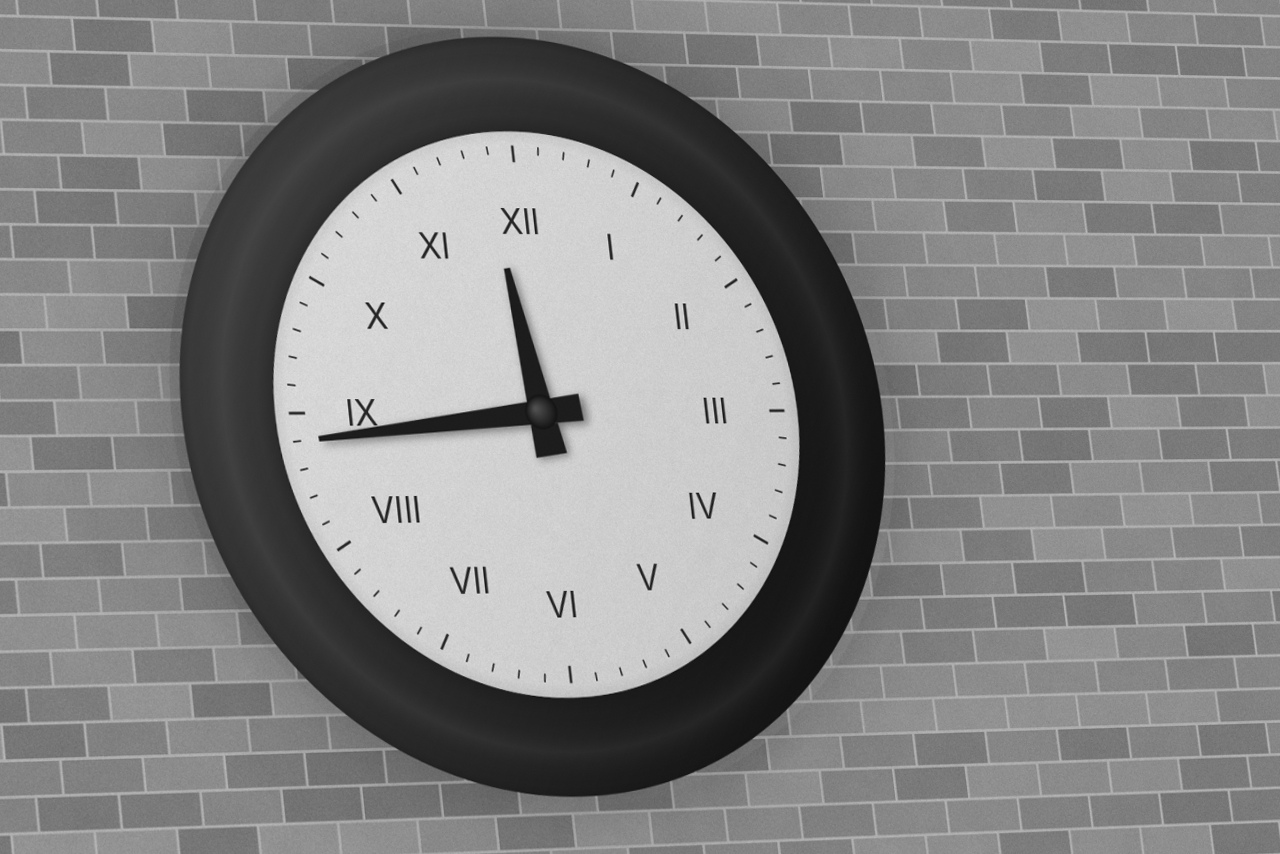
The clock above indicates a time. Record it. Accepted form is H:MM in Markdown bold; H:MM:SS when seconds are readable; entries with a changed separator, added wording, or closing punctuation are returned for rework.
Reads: **11:44**
